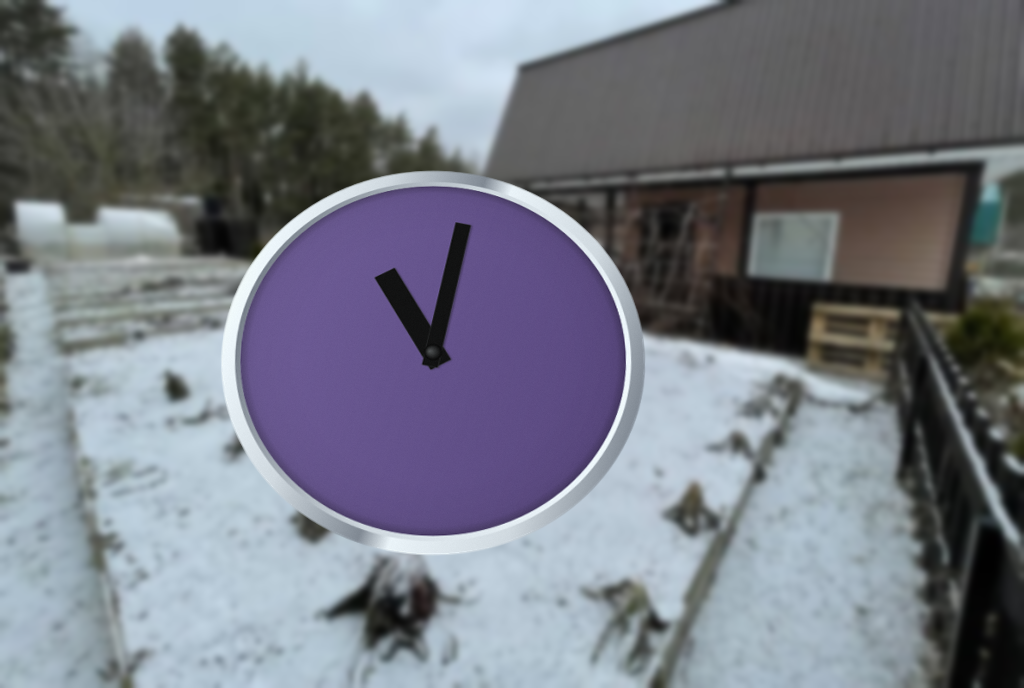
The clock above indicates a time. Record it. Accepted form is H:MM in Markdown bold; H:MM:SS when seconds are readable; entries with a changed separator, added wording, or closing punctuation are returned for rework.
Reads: **11:02**
